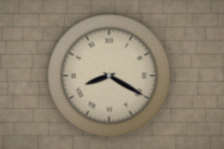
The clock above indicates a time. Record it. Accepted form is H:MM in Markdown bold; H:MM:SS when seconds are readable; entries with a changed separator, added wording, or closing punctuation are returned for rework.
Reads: **8:20**
